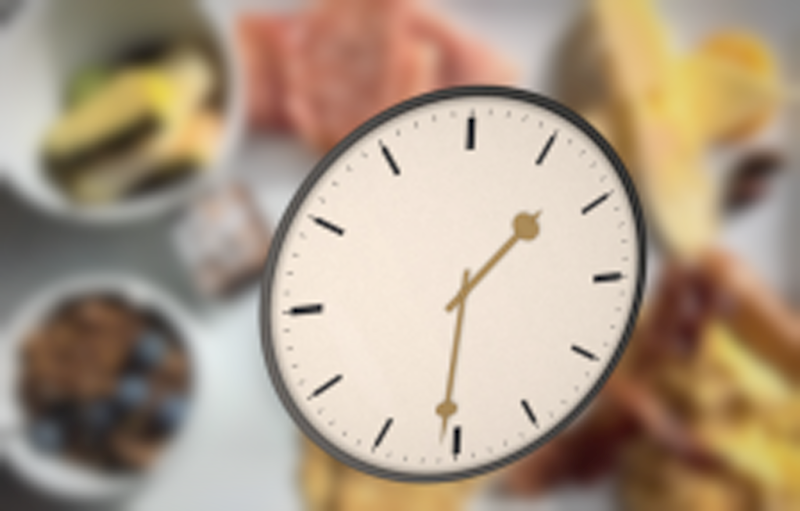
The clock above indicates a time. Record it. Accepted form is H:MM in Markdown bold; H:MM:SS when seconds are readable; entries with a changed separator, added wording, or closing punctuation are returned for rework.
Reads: **1:31**
